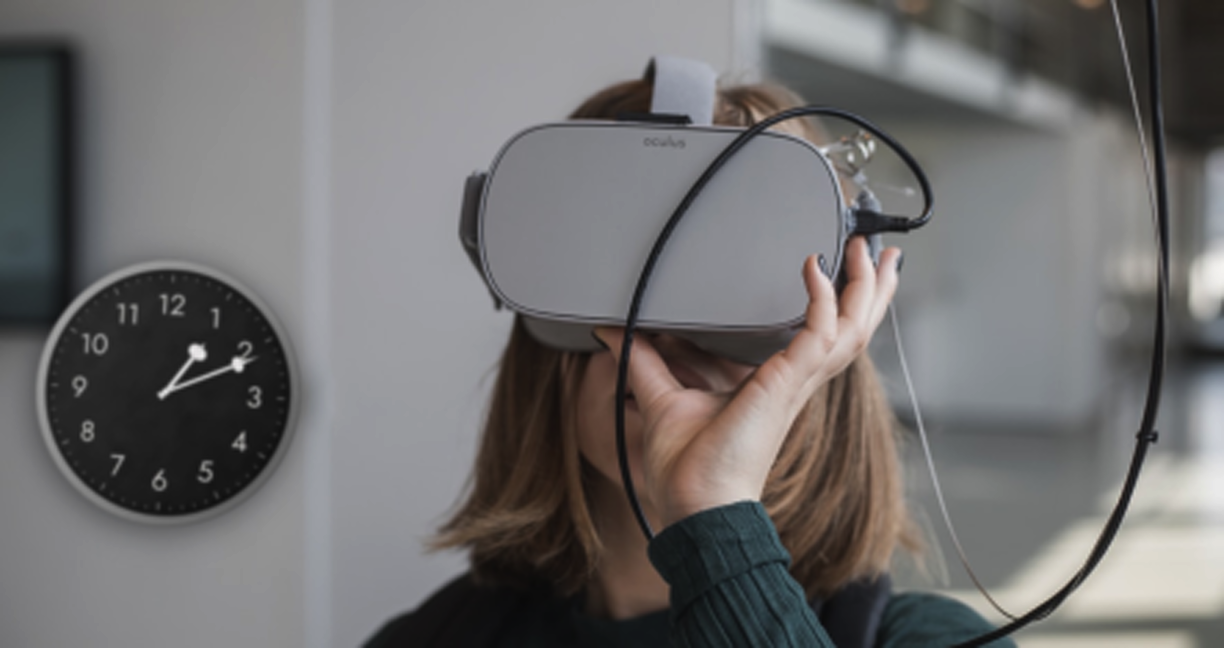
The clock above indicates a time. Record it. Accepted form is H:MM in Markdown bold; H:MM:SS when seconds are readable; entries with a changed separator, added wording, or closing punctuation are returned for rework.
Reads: **1:11**
